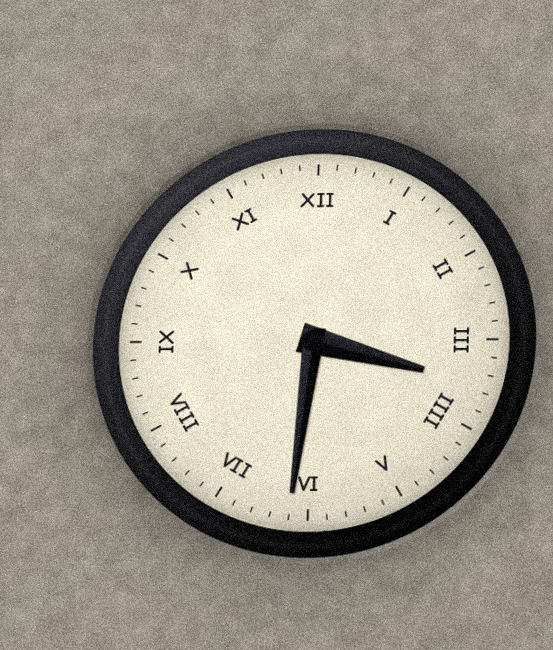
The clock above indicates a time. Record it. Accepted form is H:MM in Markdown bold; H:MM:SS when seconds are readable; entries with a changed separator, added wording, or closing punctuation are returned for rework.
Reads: **3:31**
